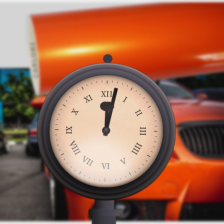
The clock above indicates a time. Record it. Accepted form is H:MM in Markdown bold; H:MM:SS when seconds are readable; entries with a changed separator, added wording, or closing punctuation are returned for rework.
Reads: **12:02**
